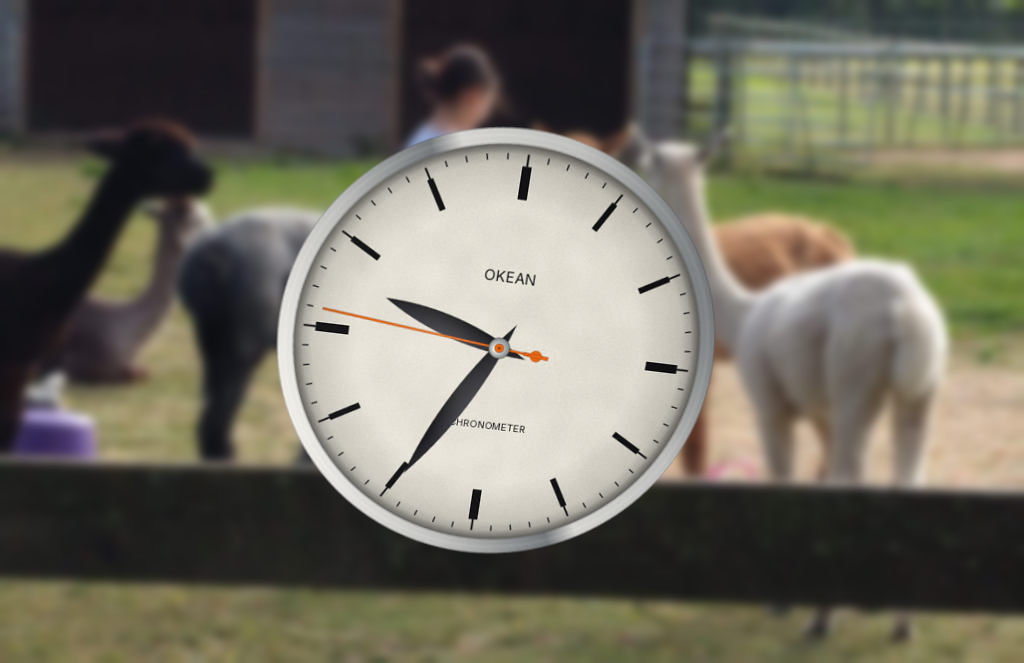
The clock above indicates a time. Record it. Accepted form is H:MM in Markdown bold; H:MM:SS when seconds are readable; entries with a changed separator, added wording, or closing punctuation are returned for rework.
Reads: **9:34:46**
